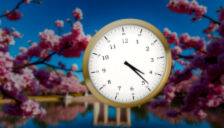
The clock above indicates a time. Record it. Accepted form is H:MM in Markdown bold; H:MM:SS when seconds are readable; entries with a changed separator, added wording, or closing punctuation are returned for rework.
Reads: **4:24**
